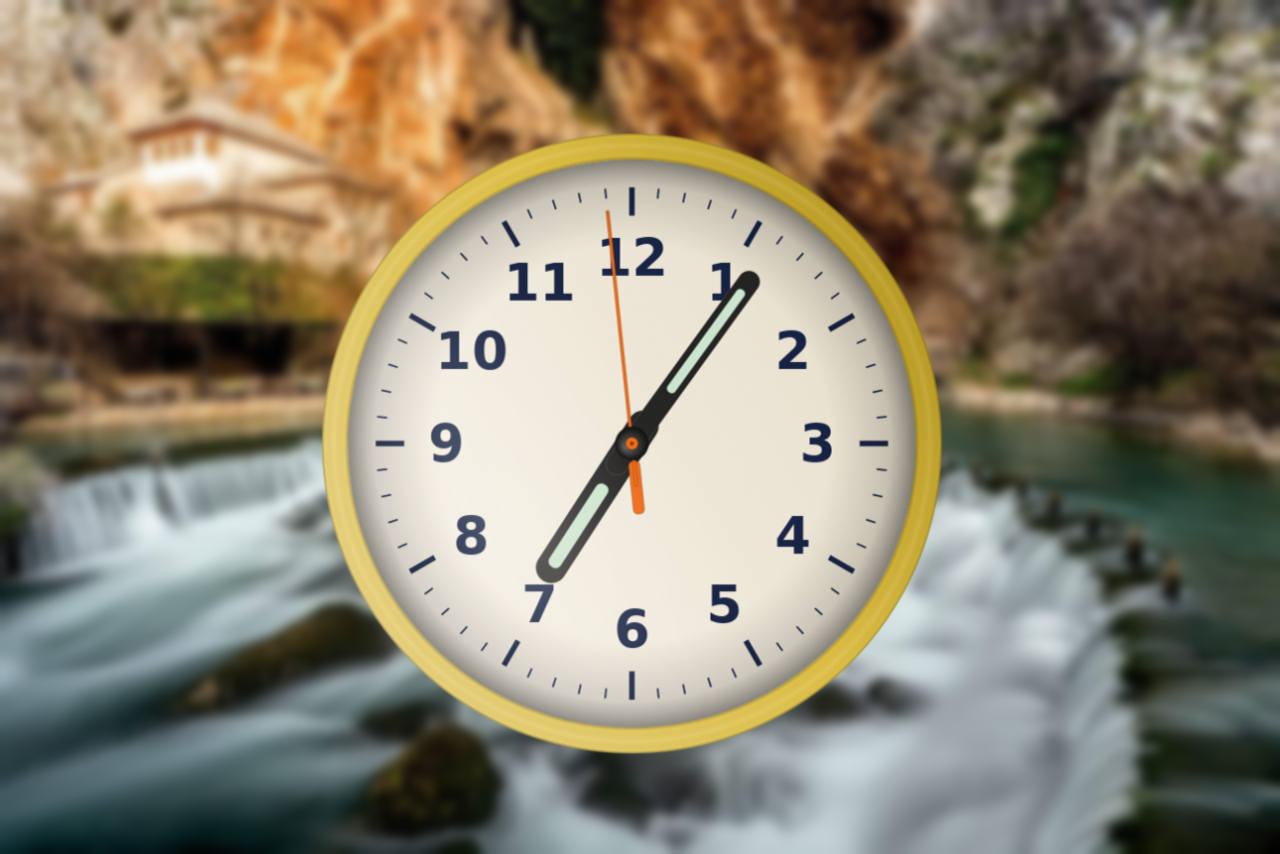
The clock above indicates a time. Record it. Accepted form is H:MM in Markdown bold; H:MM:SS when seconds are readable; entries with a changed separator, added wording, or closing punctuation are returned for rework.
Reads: **7:05:59**
